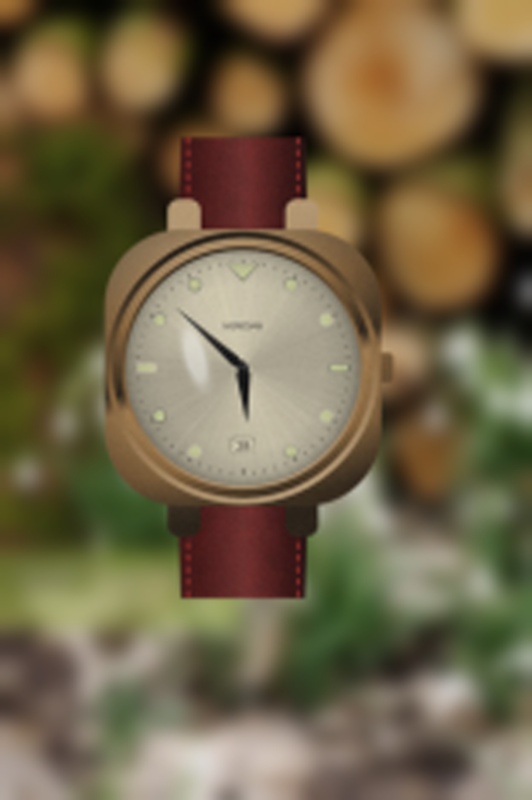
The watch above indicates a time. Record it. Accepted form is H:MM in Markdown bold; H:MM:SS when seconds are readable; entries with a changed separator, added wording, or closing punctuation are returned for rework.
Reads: **5:52**
